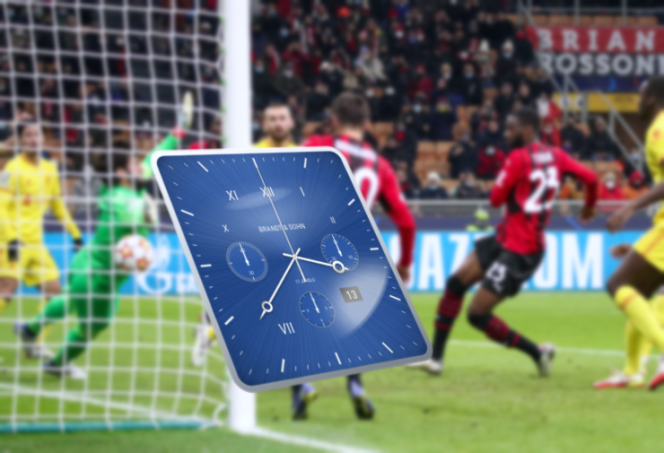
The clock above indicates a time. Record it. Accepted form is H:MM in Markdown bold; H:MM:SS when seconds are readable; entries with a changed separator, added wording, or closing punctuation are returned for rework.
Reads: **3:38**
